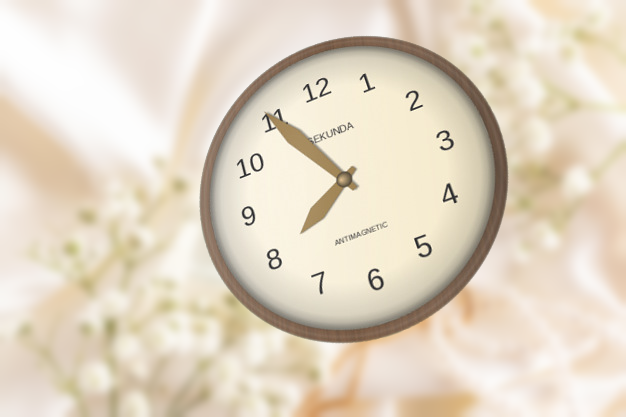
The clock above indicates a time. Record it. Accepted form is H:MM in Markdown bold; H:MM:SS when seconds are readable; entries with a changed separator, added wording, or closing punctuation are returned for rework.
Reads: **7:55**
